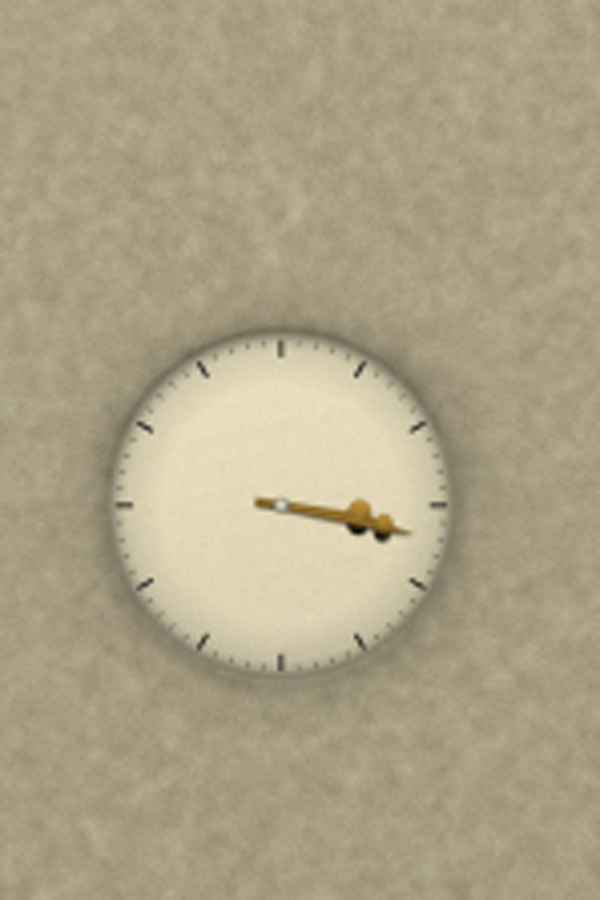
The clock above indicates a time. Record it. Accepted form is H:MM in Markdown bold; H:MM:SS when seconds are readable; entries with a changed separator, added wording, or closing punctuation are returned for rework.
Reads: **3:17**
